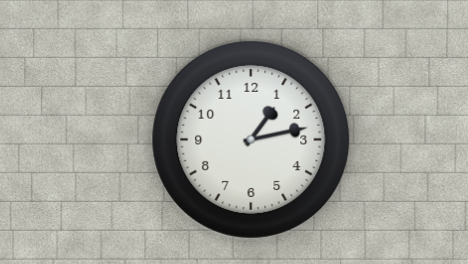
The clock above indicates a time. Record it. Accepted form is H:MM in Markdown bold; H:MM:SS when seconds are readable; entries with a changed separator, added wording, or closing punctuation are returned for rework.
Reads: **1:13**
